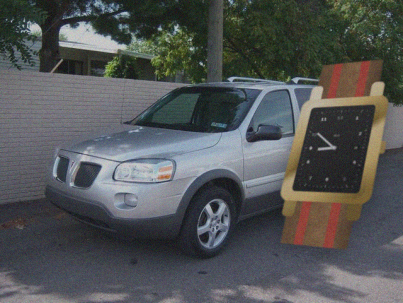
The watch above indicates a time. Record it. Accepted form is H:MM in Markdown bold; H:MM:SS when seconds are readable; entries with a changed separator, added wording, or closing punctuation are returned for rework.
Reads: **8:51**
